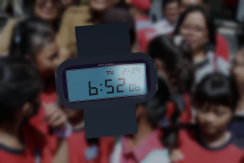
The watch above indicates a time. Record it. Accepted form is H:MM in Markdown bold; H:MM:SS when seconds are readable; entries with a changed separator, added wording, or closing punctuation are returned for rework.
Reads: **6:52:06**
